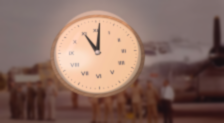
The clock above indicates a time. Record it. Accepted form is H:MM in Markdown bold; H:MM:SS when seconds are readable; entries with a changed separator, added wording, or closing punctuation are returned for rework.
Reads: **11:01**
